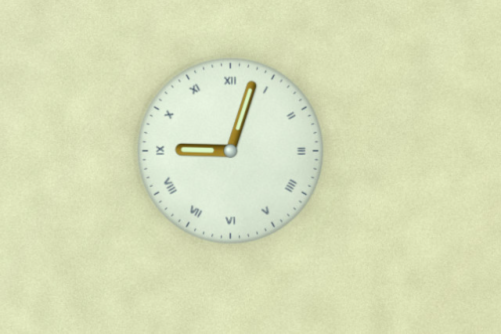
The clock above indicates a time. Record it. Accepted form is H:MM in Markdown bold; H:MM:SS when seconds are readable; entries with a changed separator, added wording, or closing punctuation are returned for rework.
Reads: **9:03**
